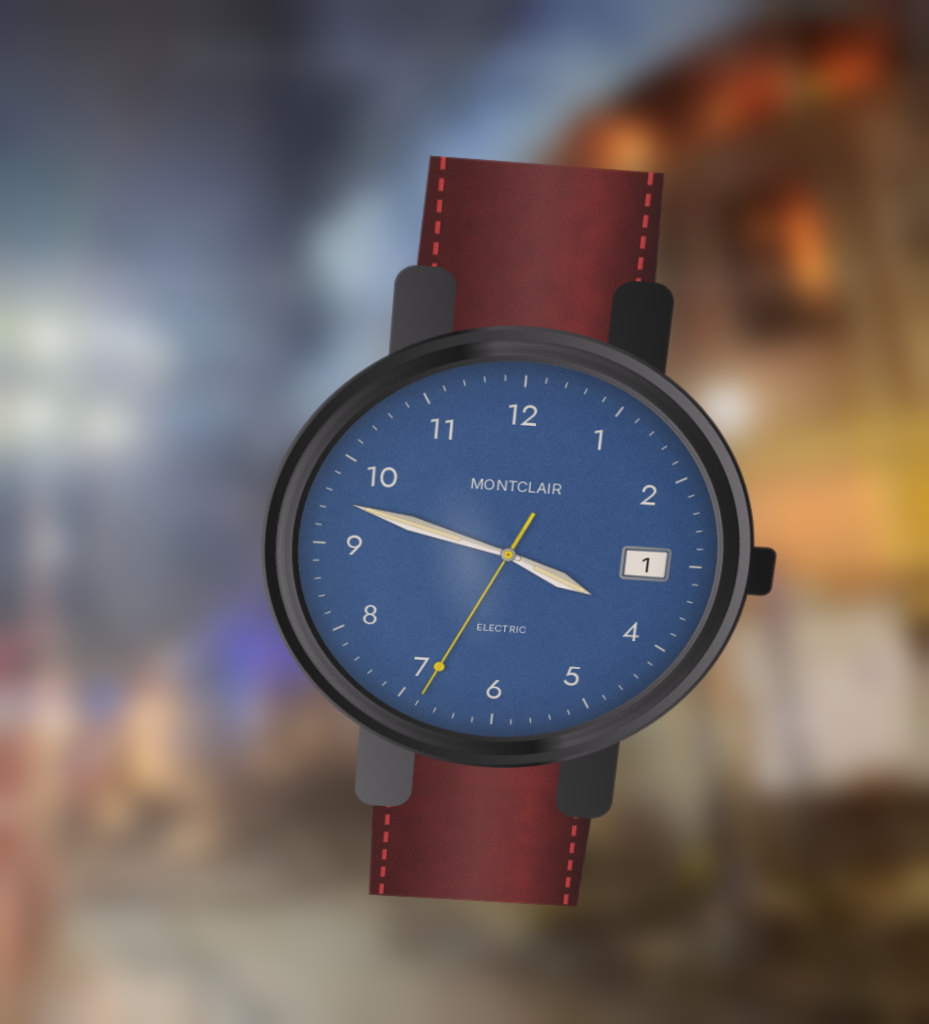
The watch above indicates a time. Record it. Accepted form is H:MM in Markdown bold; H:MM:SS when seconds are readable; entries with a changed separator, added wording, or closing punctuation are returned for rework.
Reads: **3:47:34**
